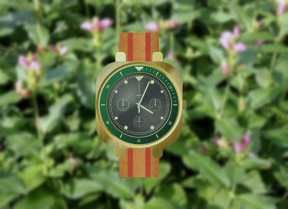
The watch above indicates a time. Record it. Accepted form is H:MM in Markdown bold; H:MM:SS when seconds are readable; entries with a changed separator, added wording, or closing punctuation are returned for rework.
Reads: **4:04**
